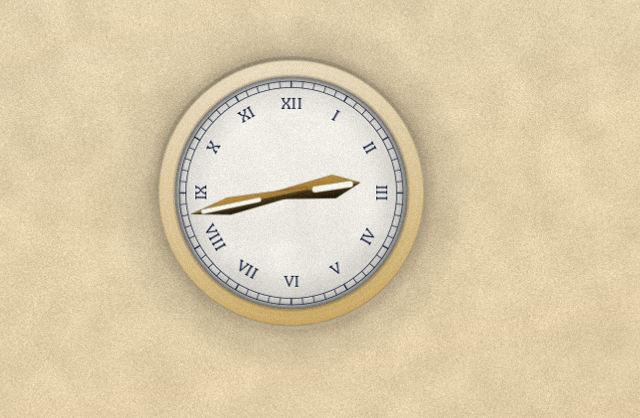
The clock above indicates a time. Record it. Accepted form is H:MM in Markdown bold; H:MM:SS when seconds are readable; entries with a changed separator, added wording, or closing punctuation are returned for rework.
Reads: **2:43**
